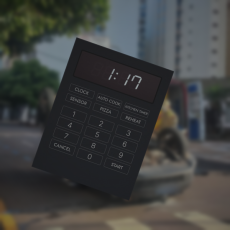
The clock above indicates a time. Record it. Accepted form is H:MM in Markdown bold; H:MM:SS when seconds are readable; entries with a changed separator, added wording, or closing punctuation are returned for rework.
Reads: **1:17**
